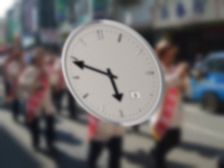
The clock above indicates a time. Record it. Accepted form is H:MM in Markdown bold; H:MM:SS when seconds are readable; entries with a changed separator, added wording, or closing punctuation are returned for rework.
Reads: **5:49**
